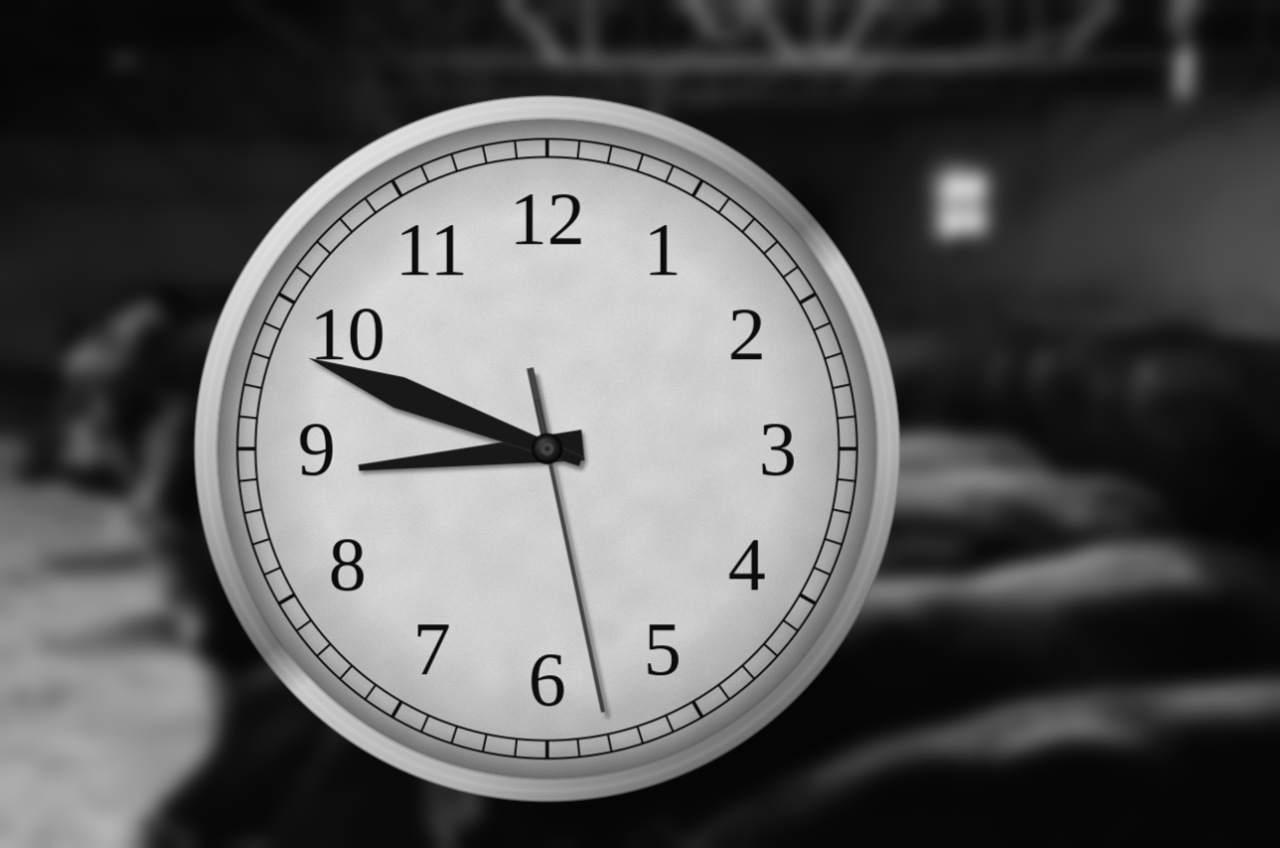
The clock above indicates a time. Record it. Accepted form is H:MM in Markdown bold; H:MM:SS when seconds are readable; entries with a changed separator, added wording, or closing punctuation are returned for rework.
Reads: **8:48:28**
